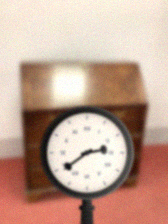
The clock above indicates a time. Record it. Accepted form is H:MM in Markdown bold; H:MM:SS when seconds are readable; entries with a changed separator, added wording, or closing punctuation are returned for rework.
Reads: **2:39**
